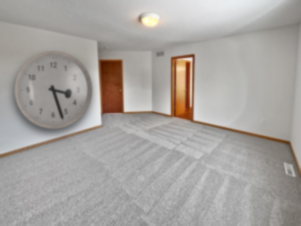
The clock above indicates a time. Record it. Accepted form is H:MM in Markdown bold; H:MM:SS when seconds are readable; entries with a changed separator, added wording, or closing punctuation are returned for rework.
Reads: **3:27**
